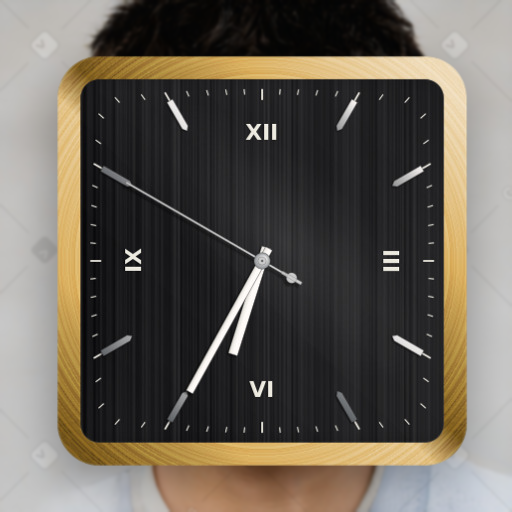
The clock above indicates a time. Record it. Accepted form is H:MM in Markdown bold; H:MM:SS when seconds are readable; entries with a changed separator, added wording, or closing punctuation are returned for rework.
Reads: **6:34:50**
